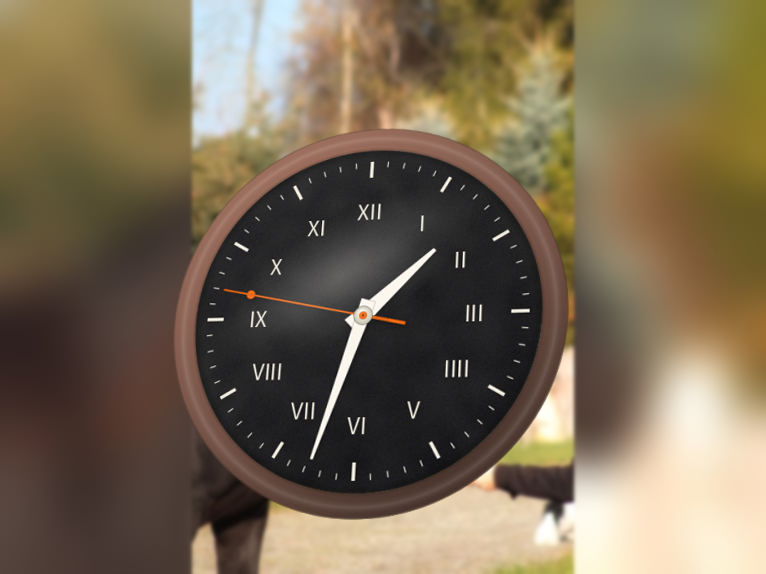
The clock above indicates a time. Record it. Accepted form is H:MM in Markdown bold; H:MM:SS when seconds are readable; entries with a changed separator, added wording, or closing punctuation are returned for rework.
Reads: **1:32:47**
